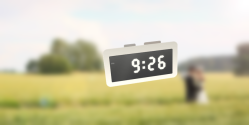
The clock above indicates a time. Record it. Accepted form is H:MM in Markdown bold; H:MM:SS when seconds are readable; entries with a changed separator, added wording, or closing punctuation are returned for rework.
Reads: **9:26**
